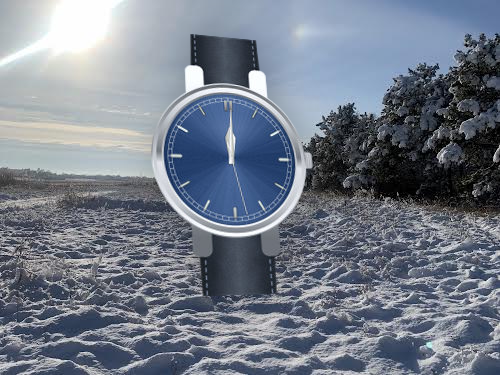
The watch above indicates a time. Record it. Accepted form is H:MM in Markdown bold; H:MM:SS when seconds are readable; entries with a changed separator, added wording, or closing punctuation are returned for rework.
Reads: **12:00:28**
